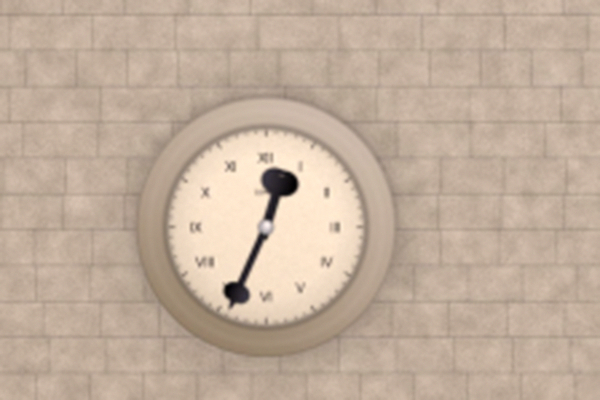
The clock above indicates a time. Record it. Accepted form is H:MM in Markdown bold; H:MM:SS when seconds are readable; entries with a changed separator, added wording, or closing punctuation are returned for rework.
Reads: **12:34**
